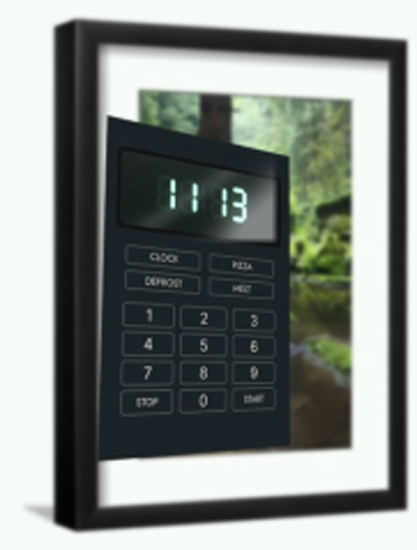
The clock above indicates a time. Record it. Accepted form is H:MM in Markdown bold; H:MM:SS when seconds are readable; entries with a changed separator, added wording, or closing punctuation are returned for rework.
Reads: **11:13**
